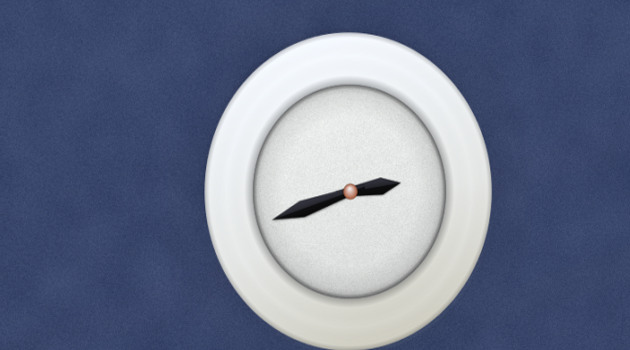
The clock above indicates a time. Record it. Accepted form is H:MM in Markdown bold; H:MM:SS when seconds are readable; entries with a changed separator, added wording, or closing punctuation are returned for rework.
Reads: **2:42**
